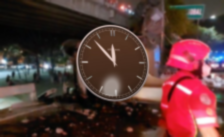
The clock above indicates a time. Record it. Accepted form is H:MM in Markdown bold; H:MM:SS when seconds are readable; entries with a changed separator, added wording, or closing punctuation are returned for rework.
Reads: **11:53**
